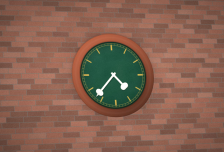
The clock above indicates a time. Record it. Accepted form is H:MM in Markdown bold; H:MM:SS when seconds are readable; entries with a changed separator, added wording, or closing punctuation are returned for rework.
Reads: **4:37**
